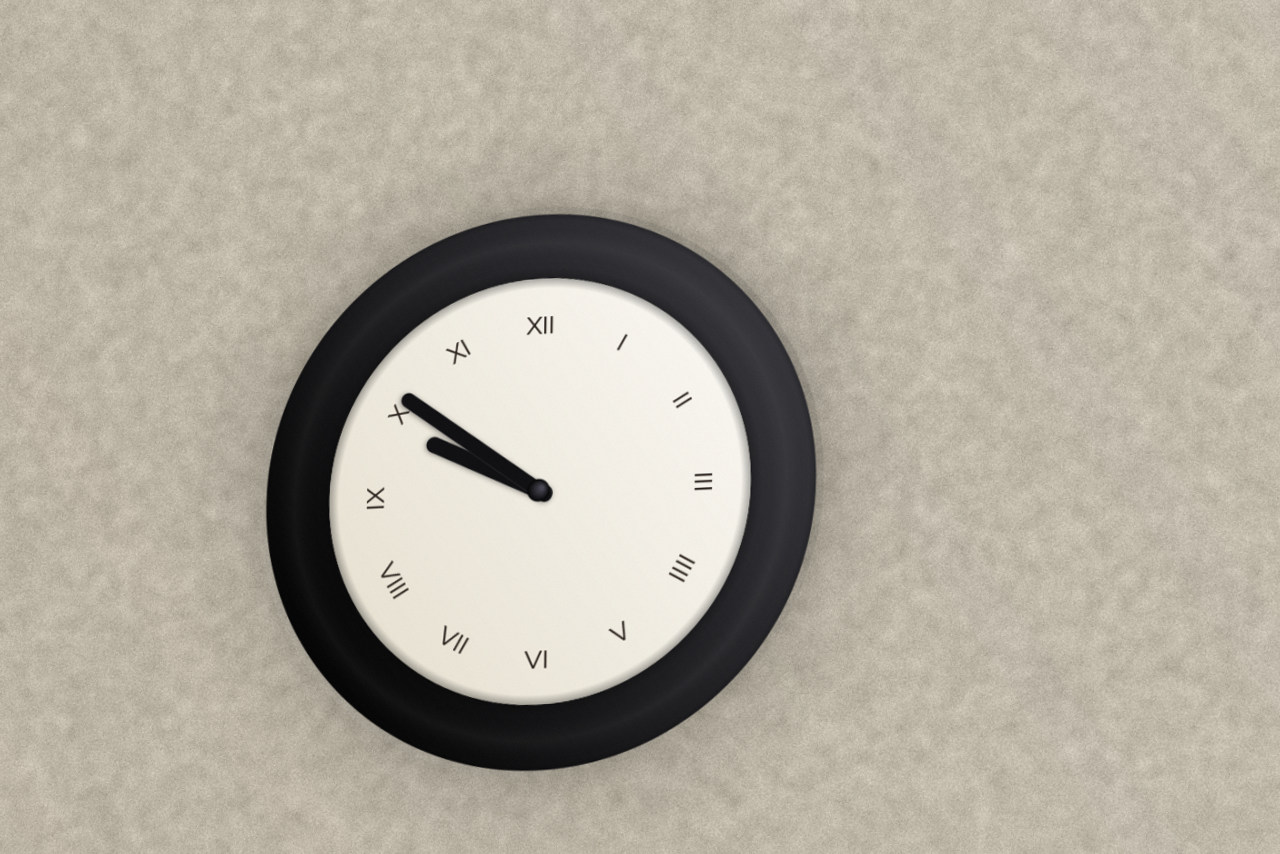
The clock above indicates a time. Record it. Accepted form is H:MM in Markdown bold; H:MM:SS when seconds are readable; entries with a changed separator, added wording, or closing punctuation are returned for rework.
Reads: **9:51**
